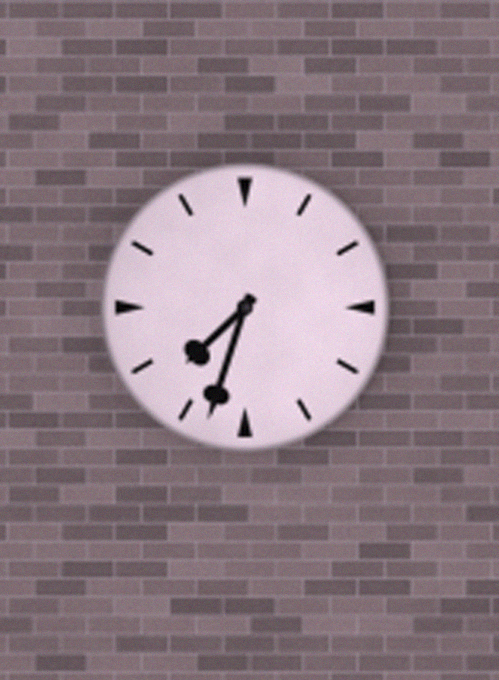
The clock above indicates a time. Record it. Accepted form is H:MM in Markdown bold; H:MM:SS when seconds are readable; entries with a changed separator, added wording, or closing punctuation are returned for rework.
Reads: **7:33**
